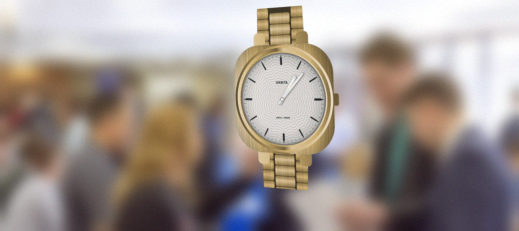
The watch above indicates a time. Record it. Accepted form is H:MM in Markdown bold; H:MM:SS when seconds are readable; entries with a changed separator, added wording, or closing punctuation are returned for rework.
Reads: **1:07**
